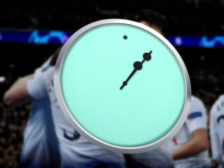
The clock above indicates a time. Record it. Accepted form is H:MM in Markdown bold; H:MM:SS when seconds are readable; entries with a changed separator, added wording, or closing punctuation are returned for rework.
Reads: **1:06**
